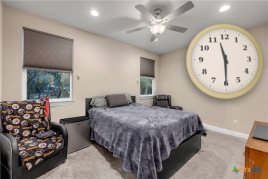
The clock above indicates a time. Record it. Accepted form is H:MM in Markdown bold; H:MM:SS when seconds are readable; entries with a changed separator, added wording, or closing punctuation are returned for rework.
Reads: **11:30**
